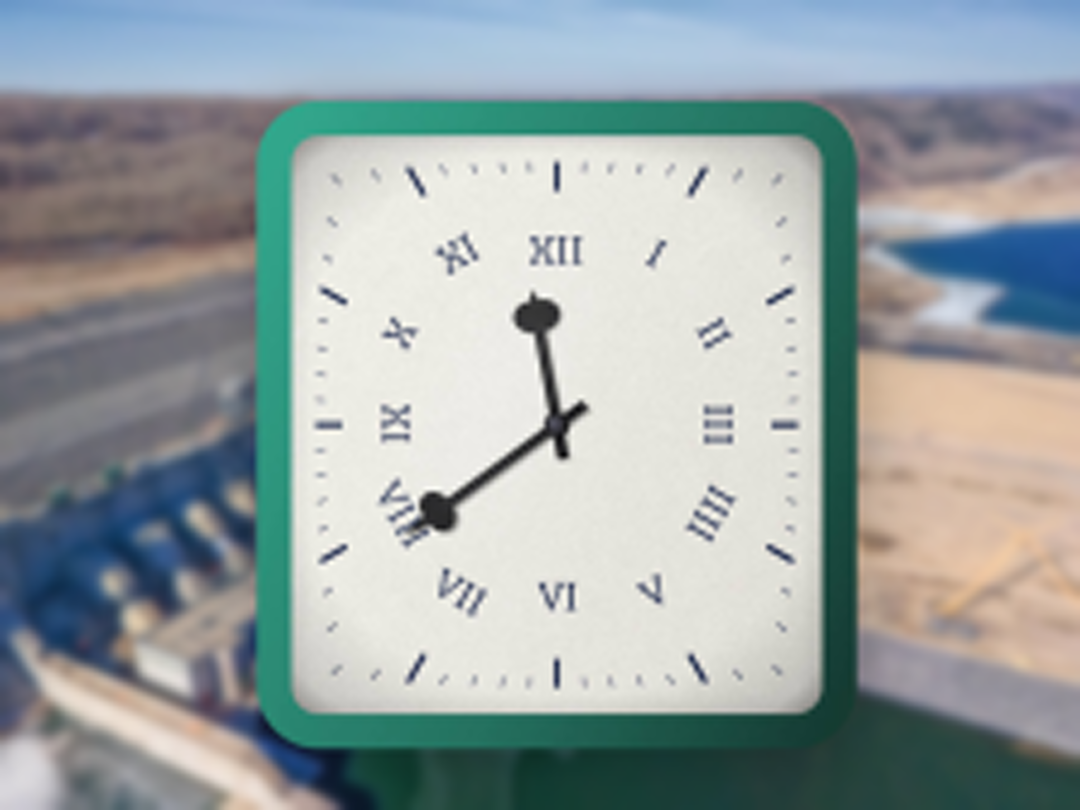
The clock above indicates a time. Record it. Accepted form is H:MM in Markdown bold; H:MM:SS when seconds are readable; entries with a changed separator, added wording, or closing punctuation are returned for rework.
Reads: **11:39**
